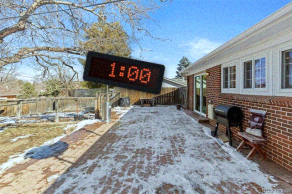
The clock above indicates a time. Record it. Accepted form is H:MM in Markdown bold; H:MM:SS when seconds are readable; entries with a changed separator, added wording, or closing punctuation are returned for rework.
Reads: **1:00**
